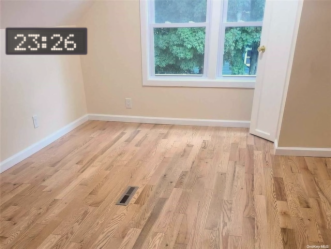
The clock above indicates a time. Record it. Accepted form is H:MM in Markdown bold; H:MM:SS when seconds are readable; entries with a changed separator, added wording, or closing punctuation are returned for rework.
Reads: **23:26**
